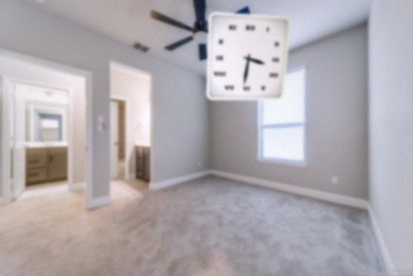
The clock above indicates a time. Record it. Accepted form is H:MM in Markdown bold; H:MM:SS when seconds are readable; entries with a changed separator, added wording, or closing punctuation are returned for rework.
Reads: **3:31**
